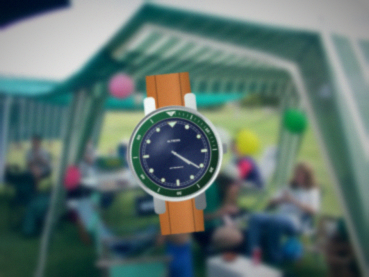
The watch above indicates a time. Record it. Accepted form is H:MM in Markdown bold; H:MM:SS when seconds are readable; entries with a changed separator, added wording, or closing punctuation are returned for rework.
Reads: **4:21**
